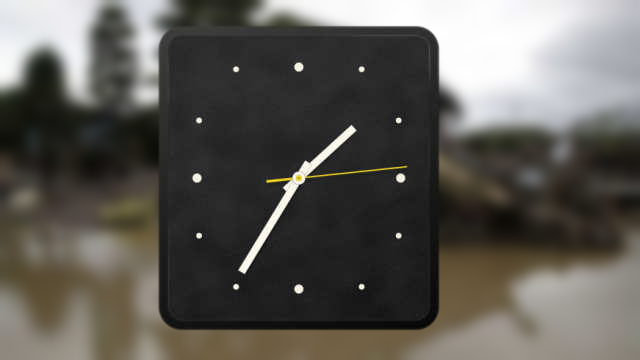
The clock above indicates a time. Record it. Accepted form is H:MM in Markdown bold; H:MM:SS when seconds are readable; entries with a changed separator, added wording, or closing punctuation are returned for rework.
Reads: **1:35:14**
